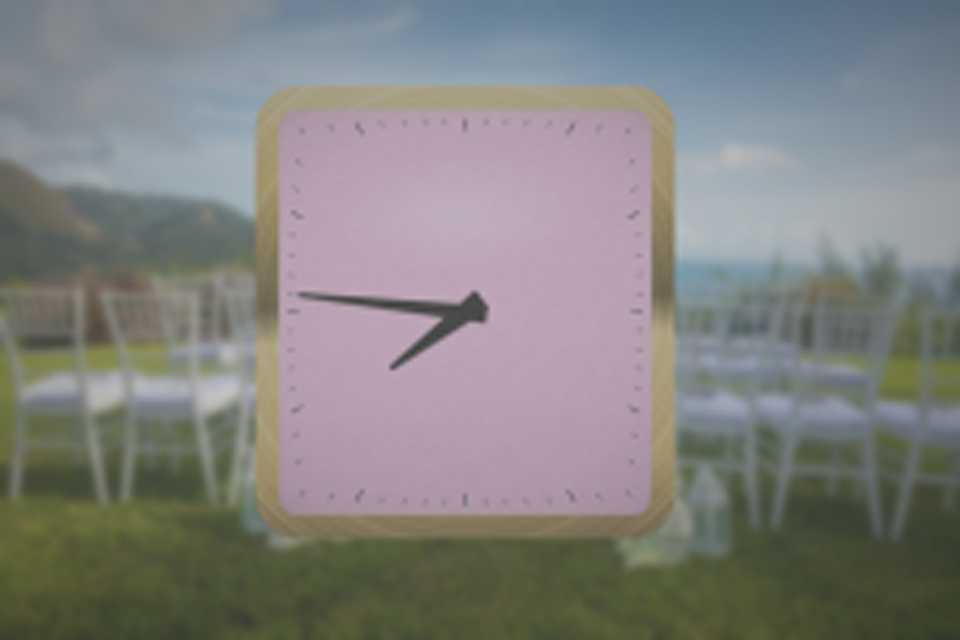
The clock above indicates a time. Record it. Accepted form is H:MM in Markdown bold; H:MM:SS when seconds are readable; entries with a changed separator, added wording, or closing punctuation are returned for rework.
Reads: **7:46**
